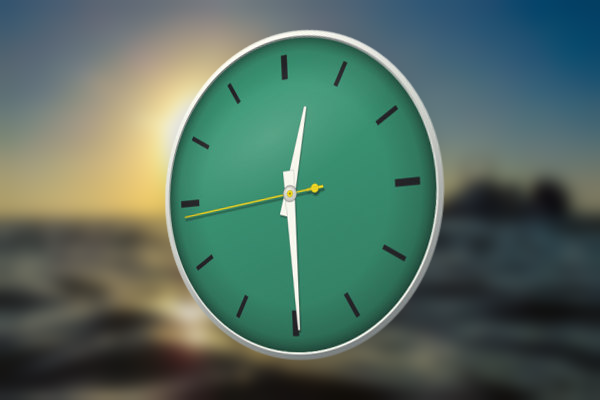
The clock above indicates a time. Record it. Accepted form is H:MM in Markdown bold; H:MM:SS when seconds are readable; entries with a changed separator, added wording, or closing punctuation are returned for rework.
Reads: **12:29:44**
